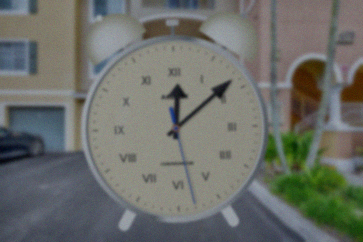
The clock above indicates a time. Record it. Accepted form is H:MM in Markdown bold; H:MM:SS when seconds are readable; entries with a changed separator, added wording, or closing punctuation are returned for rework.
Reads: **12:08:28**
